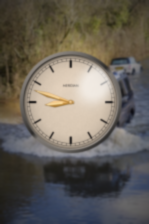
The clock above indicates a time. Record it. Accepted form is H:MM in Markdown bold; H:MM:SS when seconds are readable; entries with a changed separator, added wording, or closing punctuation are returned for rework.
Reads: **8:48**
